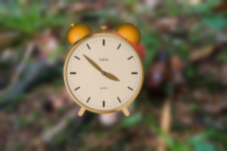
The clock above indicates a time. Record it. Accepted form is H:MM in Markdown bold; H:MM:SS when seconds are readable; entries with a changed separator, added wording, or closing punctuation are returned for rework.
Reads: **3:52**
